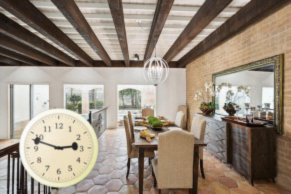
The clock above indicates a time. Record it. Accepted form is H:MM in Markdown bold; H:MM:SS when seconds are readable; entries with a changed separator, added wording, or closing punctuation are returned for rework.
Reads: **2:48**
